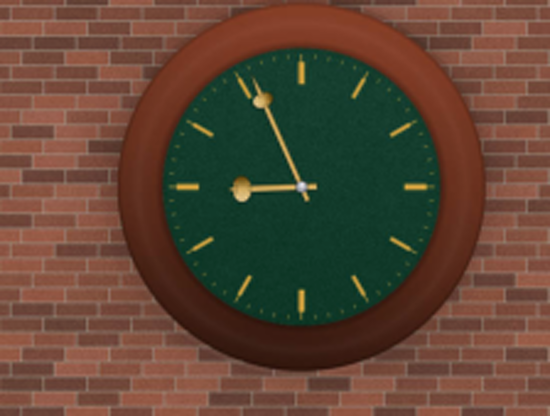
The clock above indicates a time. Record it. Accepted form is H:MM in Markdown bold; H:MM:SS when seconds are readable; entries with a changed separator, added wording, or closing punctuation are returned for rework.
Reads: **8:56**
